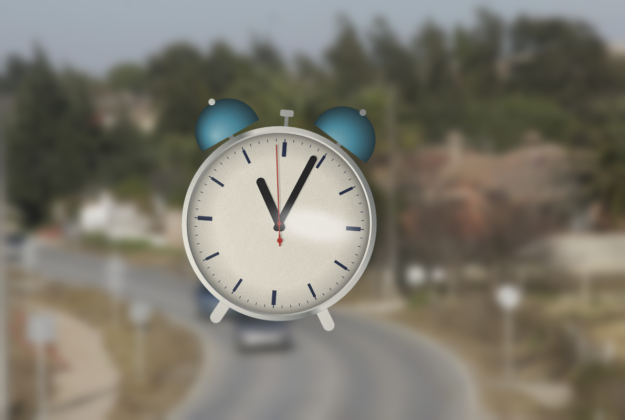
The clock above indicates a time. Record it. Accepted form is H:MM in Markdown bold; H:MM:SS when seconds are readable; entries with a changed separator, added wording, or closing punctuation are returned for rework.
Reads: **11:03:59**
